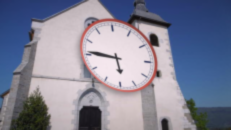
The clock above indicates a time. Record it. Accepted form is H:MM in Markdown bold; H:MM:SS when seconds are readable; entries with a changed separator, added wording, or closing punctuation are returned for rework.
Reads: **5:46**
